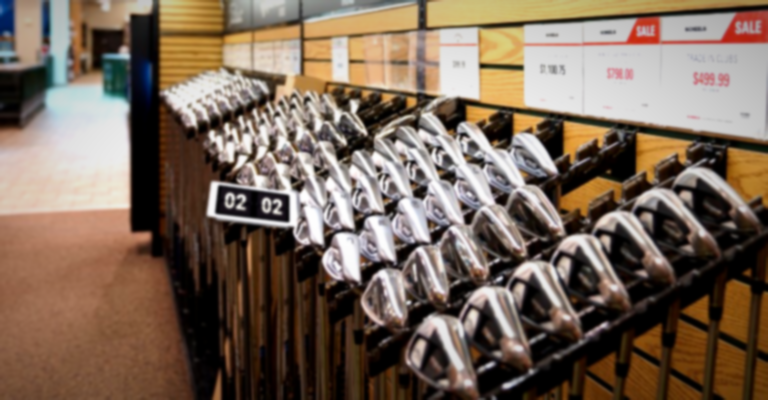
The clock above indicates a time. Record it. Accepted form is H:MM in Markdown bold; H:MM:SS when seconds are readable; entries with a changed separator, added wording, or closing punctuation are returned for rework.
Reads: **2:02**
